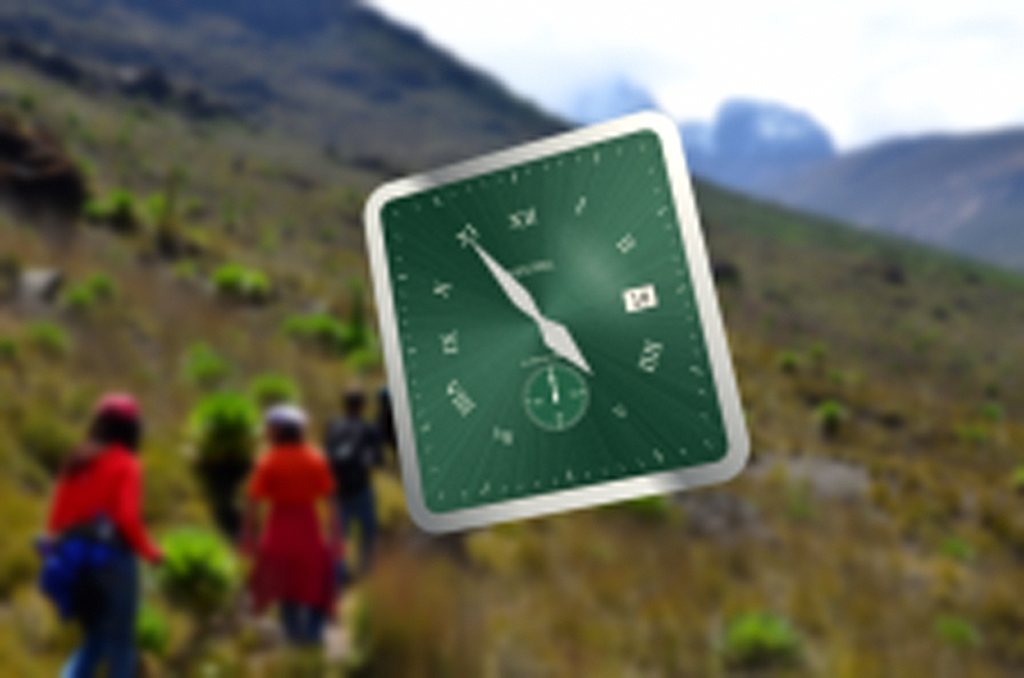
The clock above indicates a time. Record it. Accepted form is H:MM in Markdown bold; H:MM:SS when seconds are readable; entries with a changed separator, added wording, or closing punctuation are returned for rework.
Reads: **4:55**
